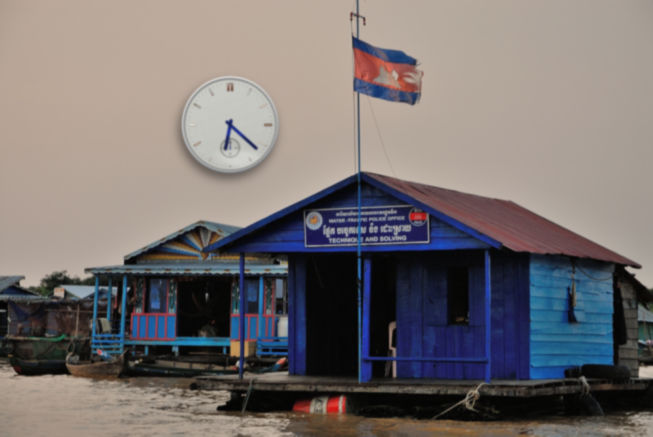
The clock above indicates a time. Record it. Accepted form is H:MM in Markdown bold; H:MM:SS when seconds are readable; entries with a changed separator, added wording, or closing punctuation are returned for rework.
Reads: **6:22**
